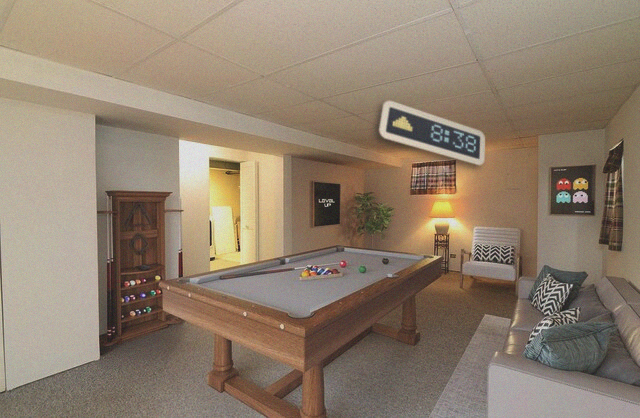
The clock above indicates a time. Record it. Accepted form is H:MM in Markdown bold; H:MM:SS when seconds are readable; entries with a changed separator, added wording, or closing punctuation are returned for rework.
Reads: **8:38**
